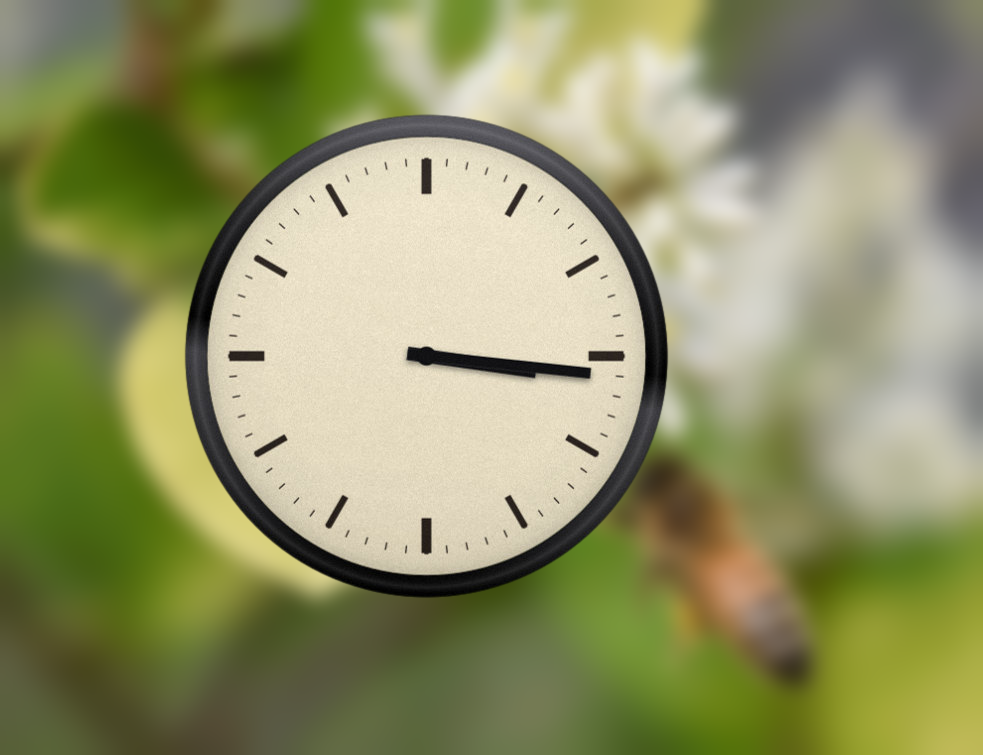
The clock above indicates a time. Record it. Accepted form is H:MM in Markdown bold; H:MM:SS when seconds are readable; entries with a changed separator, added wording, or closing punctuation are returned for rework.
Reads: **3:16**
